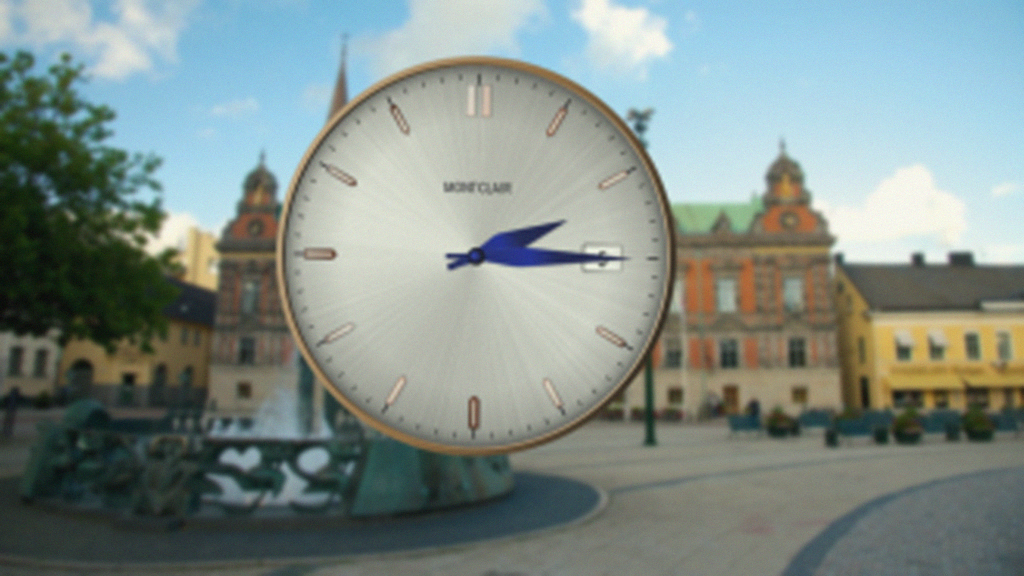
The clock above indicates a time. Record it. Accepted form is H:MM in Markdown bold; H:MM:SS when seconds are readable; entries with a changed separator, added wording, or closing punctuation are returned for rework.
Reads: **2:15**
